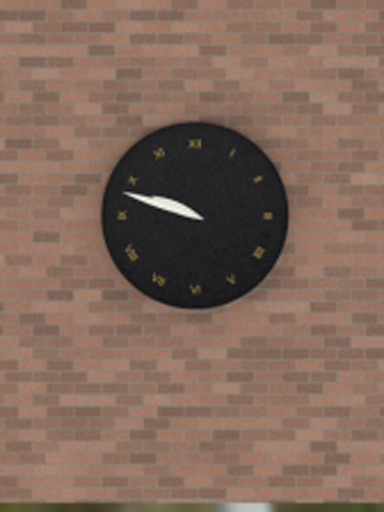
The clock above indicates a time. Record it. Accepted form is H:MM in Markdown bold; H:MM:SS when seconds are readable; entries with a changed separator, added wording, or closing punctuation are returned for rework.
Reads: **9:48**
